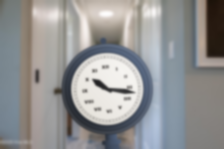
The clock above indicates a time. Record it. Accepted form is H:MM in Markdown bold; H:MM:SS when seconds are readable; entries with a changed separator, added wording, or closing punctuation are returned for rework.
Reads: **10:17**
